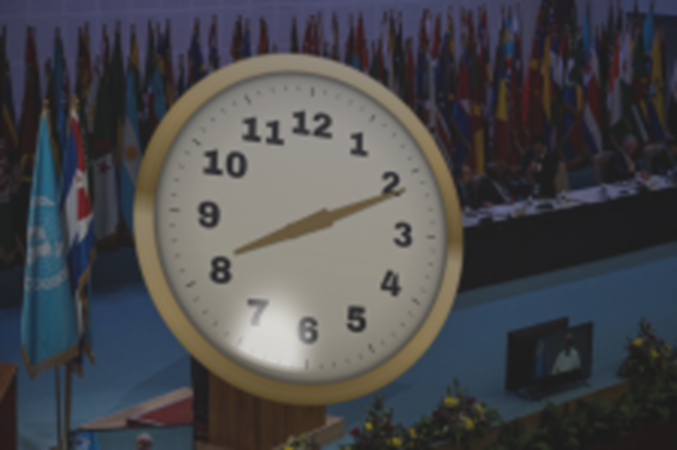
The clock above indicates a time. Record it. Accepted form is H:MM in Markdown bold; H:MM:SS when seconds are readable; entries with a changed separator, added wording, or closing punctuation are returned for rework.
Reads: **8:11**
